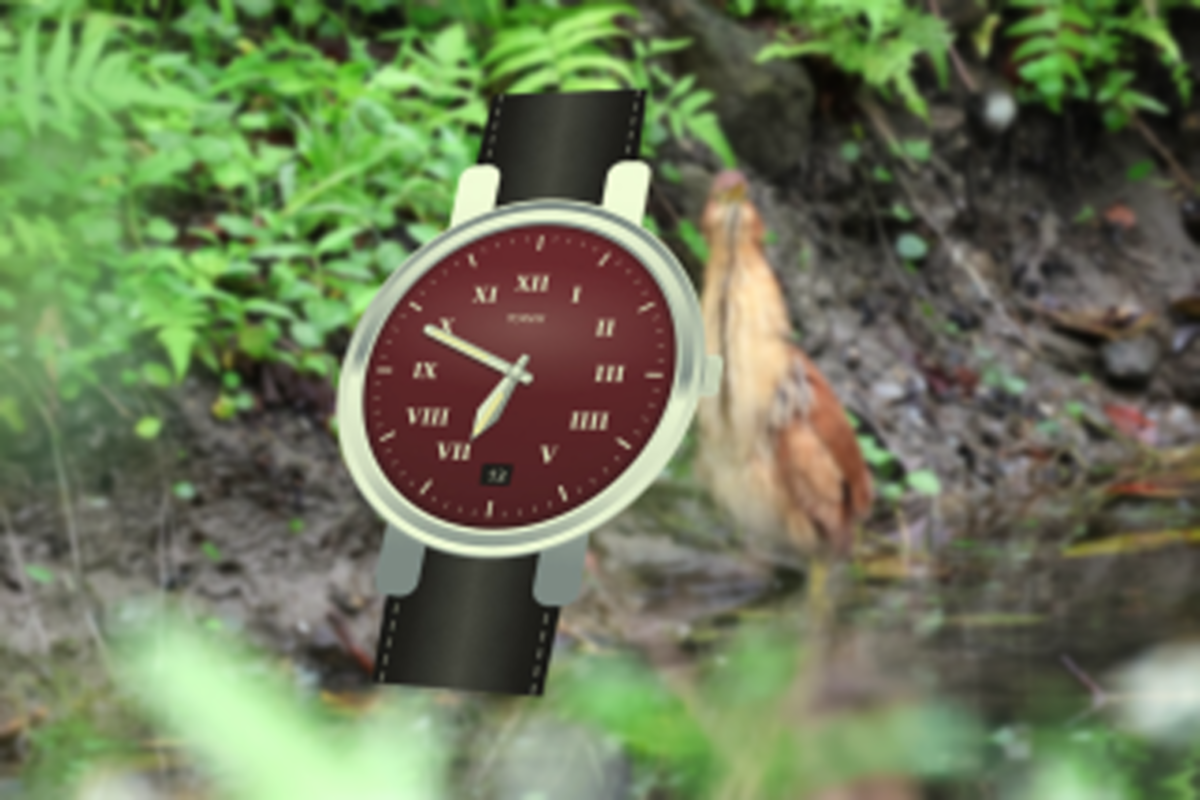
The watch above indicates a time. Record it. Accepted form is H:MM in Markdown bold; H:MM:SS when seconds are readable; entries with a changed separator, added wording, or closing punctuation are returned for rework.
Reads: **6:49**
